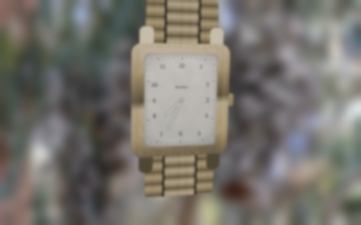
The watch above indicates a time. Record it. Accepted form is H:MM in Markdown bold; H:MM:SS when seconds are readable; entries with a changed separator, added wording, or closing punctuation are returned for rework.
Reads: **7:34**
